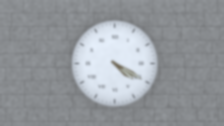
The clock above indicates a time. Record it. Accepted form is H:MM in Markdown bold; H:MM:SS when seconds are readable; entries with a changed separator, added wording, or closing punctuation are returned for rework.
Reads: **4:20**
